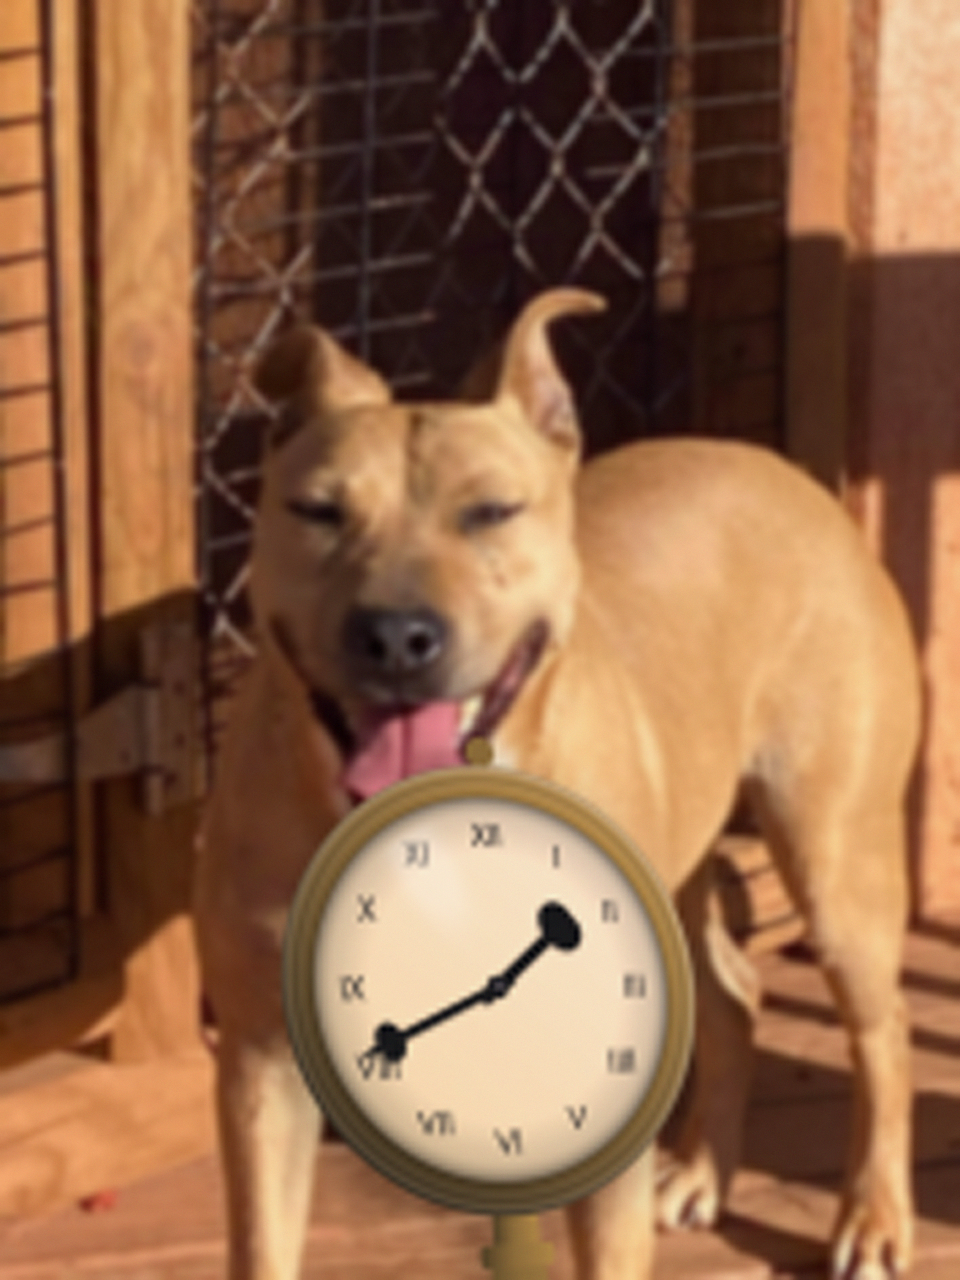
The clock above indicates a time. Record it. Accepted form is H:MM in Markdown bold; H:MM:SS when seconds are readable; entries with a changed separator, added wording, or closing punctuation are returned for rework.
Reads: **1:41**
